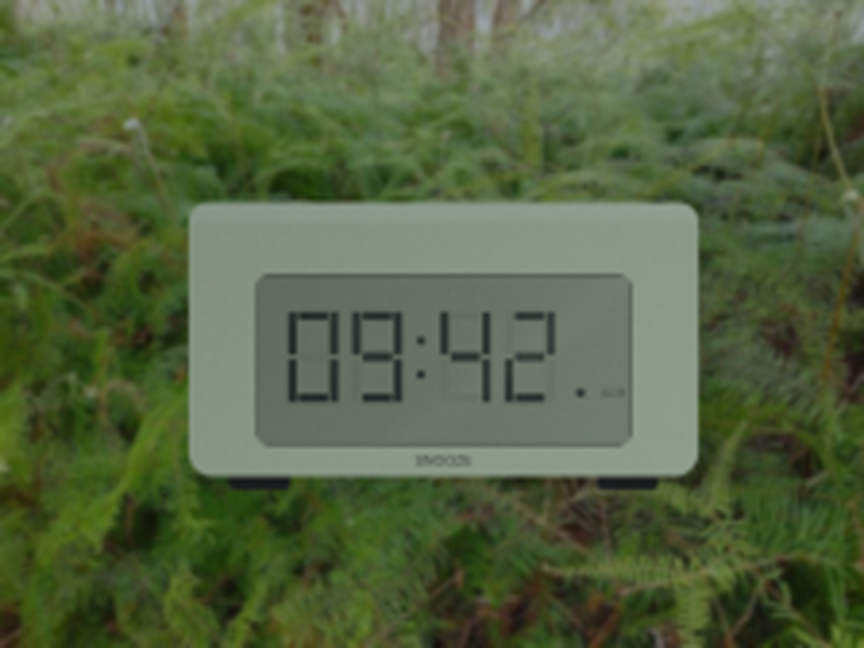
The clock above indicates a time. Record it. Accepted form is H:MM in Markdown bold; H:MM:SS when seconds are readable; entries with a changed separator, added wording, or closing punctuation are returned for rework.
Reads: **9:42**
